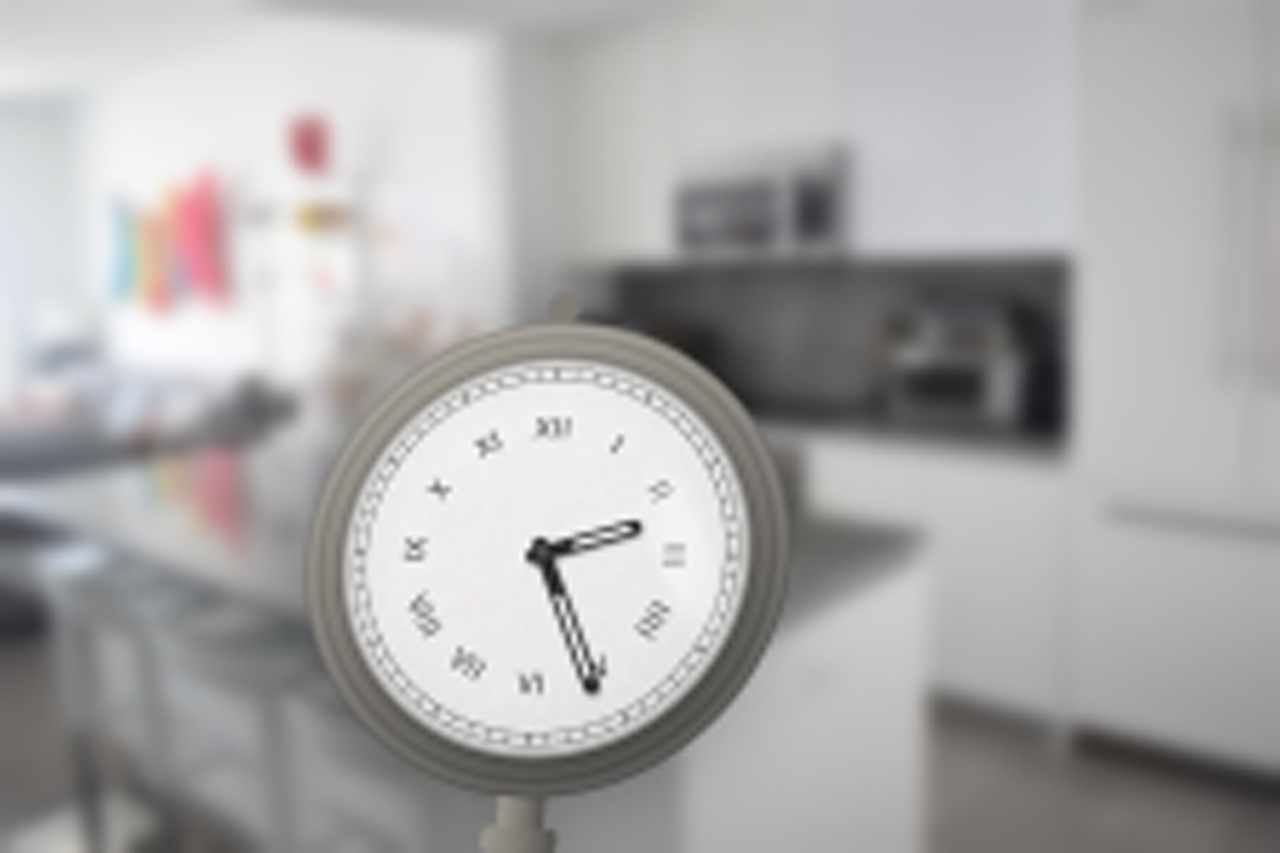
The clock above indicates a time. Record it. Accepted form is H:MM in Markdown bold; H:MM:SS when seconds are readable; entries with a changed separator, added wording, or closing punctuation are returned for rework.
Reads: **2:26**
